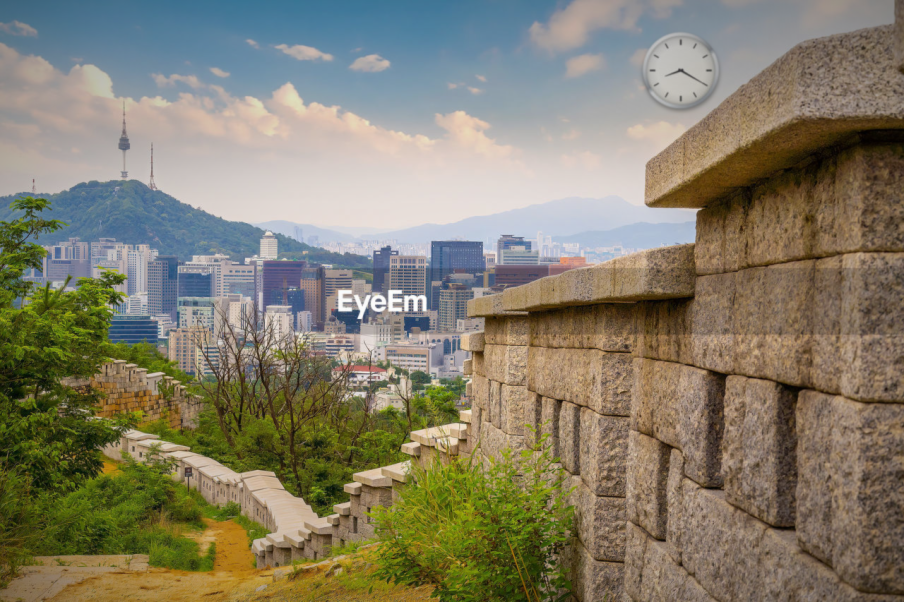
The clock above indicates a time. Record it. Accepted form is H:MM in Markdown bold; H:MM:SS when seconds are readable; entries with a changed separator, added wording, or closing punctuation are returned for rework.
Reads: **8:20**
